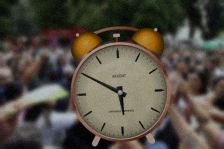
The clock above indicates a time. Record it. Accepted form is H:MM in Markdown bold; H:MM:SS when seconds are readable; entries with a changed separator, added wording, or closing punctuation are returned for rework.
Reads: **5:50**
